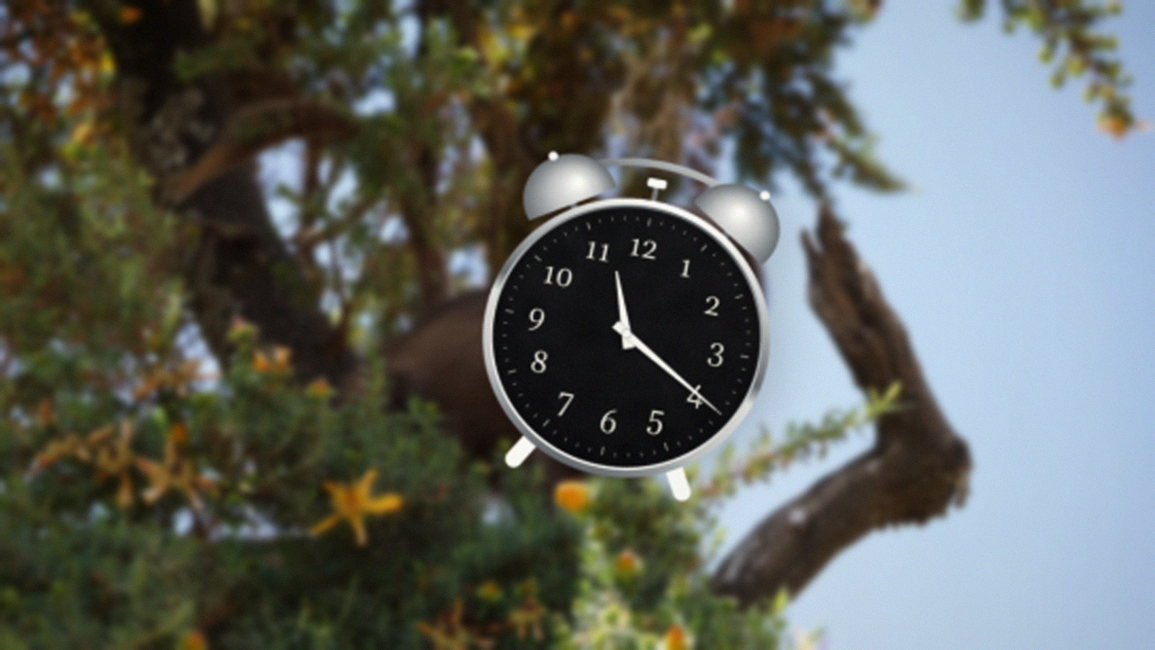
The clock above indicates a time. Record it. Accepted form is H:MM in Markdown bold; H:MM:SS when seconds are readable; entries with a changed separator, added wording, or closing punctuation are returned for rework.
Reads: **11:20**
